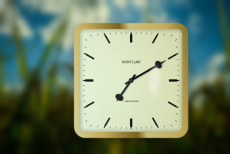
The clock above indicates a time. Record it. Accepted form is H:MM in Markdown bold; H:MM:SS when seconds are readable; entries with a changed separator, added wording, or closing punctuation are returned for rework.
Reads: **7:10**
